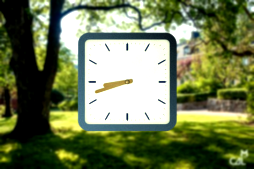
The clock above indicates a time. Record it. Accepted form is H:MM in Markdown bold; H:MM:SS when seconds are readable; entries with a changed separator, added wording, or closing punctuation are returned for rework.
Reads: **8:42**
